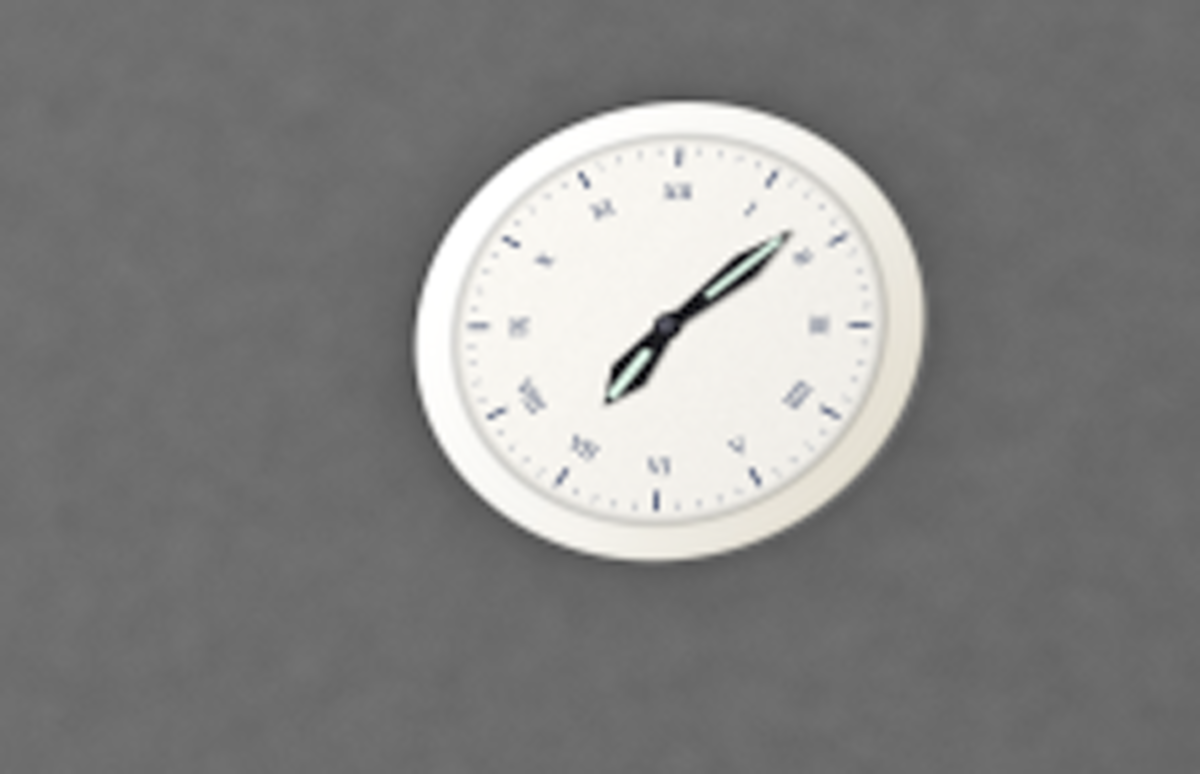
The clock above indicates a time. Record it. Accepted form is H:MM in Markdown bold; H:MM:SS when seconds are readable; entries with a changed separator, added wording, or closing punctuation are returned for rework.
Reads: **7:08**
